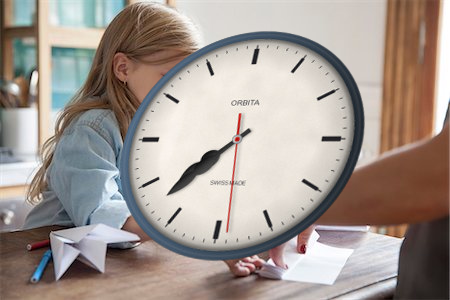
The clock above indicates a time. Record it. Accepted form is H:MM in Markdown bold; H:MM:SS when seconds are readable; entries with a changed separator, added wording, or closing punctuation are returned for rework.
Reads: **7:37:29**
